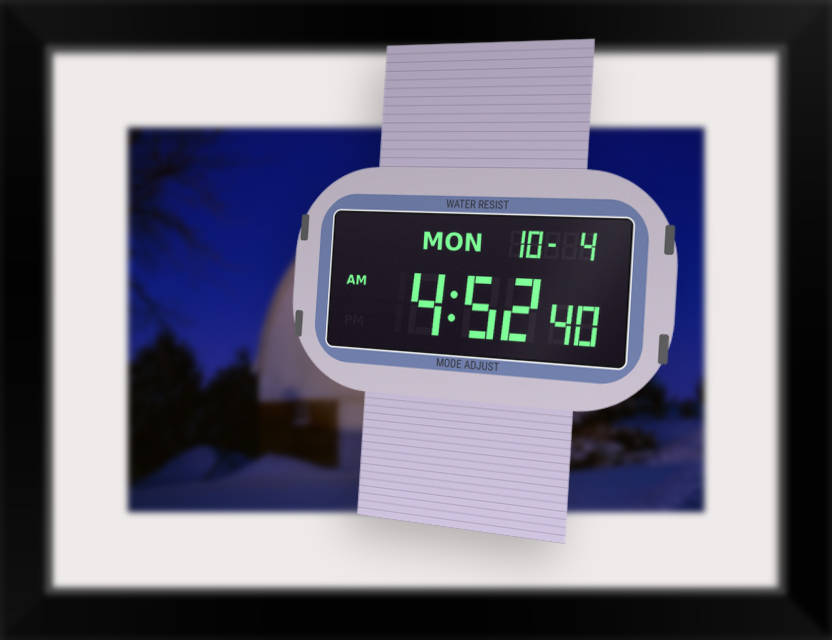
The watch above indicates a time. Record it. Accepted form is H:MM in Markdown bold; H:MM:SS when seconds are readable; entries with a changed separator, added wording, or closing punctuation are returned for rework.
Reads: **4:52:40**
